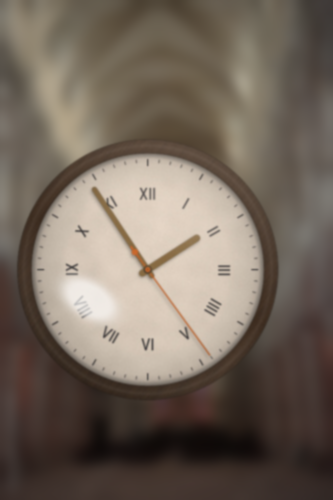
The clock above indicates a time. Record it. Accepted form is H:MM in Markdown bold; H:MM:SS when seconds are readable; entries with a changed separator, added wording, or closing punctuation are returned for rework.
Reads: **1:54:24**
